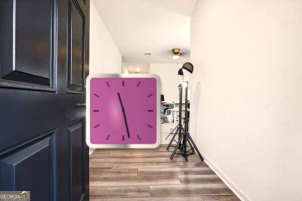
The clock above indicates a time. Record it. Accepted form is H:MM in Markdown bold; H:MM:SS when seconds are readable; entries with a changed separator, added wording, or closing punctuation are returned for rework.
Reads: **11:28**
